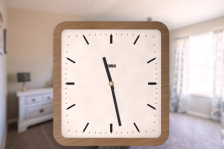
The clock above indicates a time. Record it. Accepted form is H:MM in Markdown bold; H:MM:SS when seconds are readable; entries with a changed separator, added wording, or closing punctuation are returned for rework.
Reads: **11:28**
